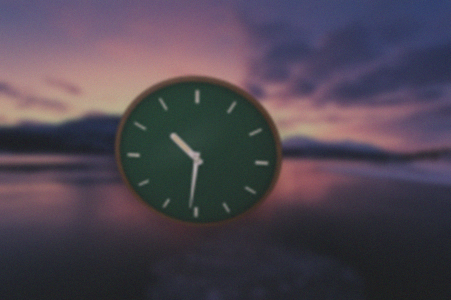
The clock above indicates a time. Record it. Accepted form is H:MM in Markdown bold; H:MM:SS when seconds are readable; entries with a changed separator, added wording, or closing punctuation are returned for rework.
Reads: **10:31**
